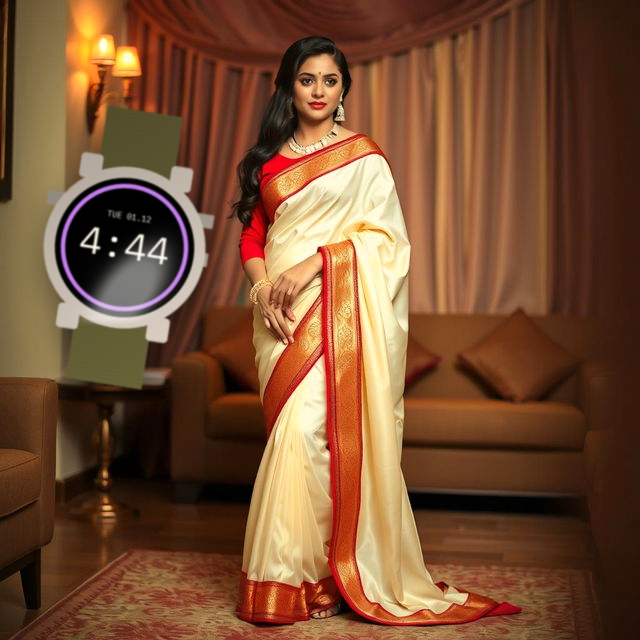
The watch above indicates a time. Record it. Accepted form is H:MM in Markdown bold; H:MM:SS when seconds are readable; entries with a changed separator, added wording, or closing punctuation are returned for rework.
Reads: **4:44**
